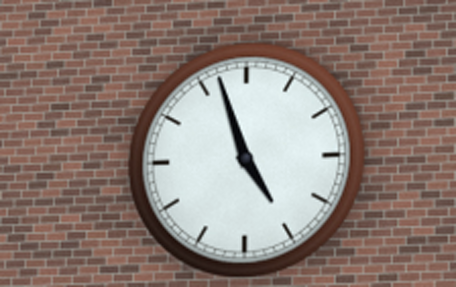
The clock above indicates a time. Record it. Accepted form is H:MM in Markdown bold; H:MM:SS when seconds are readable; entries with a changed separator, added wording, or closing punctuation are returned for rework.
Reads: **4:57**
